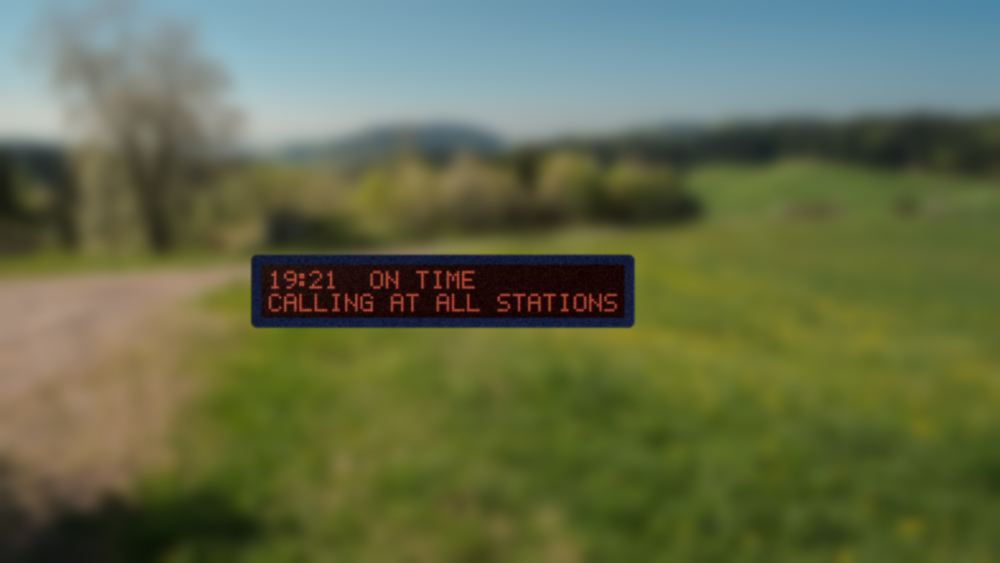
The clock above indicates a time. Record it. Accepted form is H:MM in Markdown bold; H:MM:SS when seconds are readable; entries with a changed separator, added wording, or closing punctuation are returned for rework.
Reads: **19:21**
